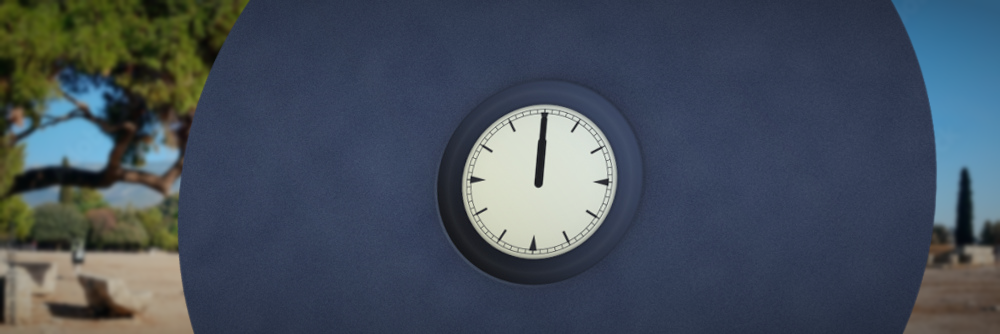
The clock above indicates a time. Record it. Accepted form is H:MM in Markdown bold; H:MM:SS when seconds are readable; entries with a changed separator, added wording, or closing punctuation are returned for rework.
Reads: **12:00**
